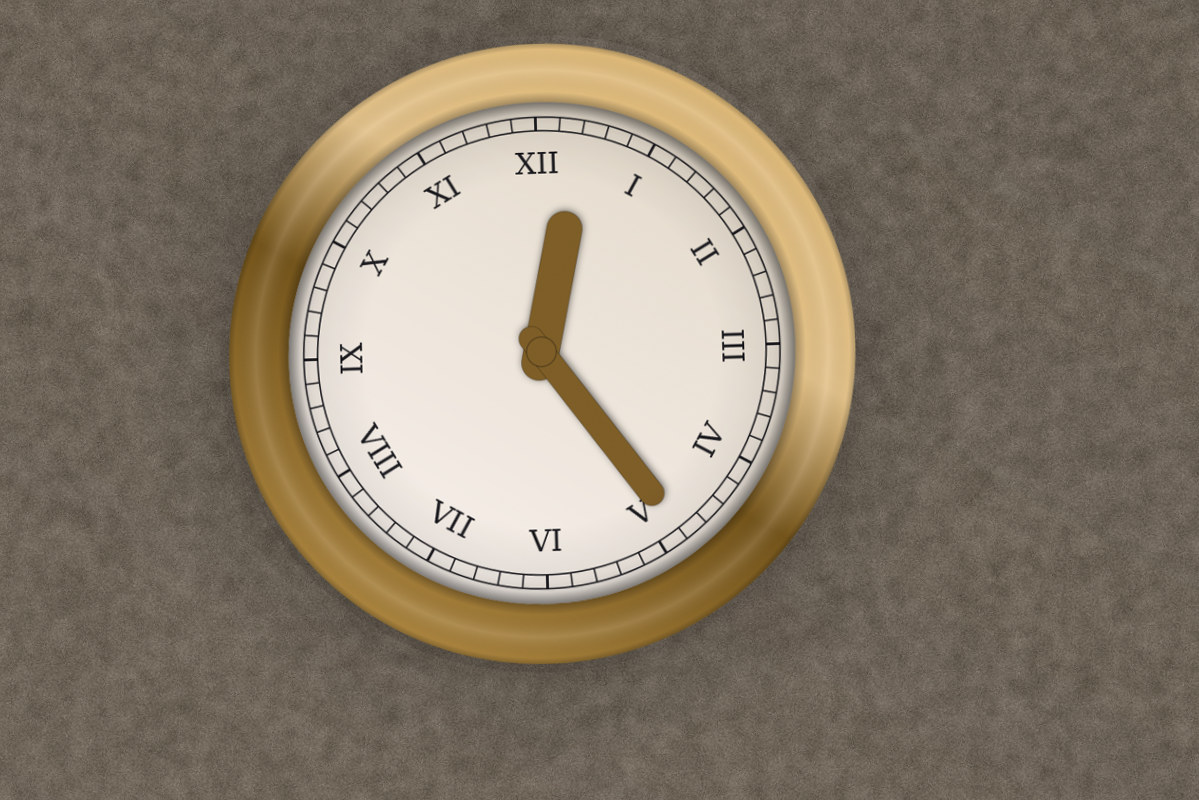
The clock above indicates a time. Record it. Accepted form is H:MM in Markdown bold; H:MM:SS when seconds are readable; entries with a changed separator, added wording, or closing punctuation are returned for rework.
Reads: **12:24**
